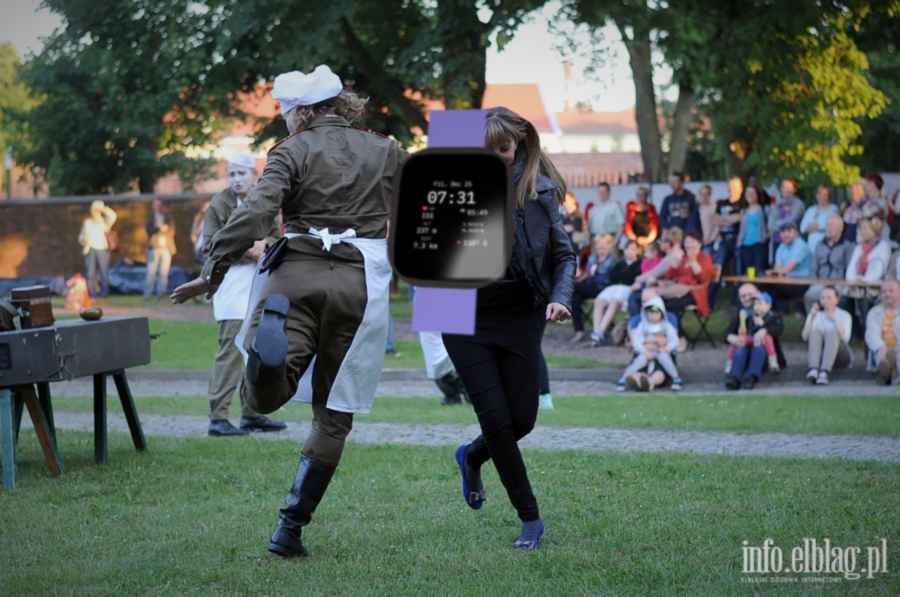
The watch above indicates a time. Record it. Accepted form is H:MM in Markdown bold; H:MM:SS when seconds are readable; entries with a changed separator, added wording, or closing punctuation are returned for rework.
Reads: **7:31**
